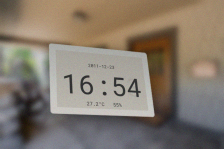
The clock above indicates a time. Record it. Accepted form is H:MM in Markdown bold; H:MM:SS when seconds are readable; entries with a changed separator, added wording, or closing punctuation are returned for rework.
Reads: **16:54**
